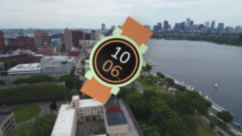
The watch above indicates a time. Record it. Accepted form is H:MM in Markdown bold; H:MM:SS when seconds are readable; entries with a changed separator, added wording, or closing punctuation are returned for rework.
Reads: **10:06**
